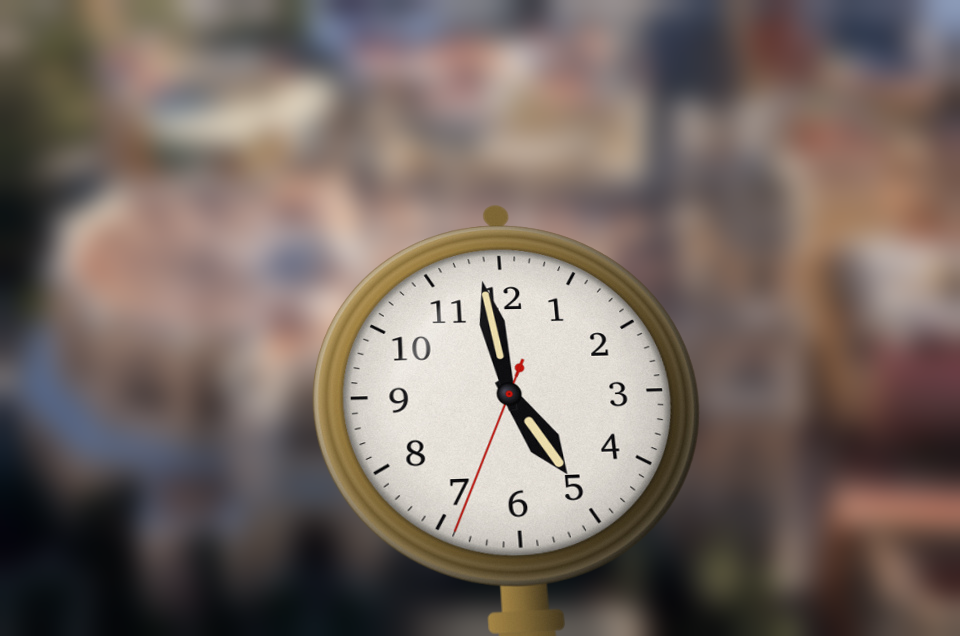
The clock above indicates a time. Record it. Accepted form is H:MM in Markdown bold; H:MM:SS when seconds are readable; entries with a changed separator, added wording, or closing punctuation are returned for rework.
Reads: **4:58:34**
